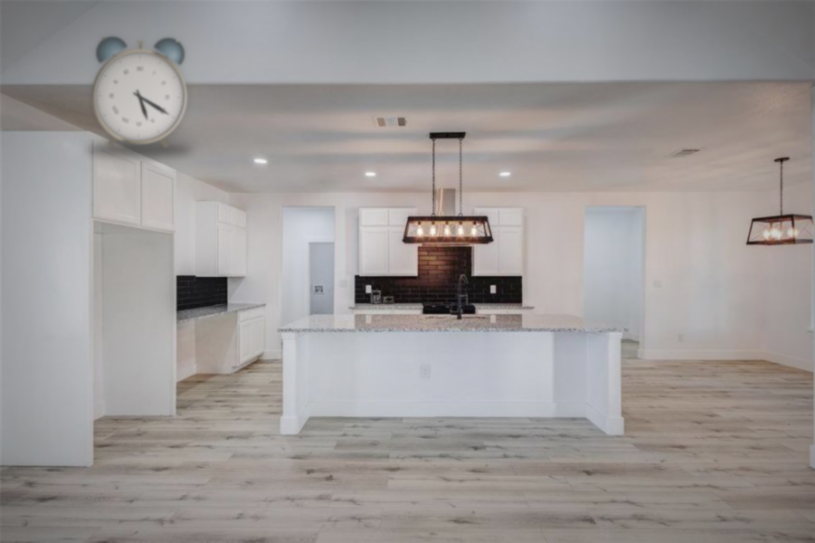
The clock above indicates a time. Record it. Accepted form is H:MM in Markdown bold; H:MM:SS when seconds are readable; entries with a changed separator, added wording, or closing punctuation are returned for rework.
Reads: **5:20**
